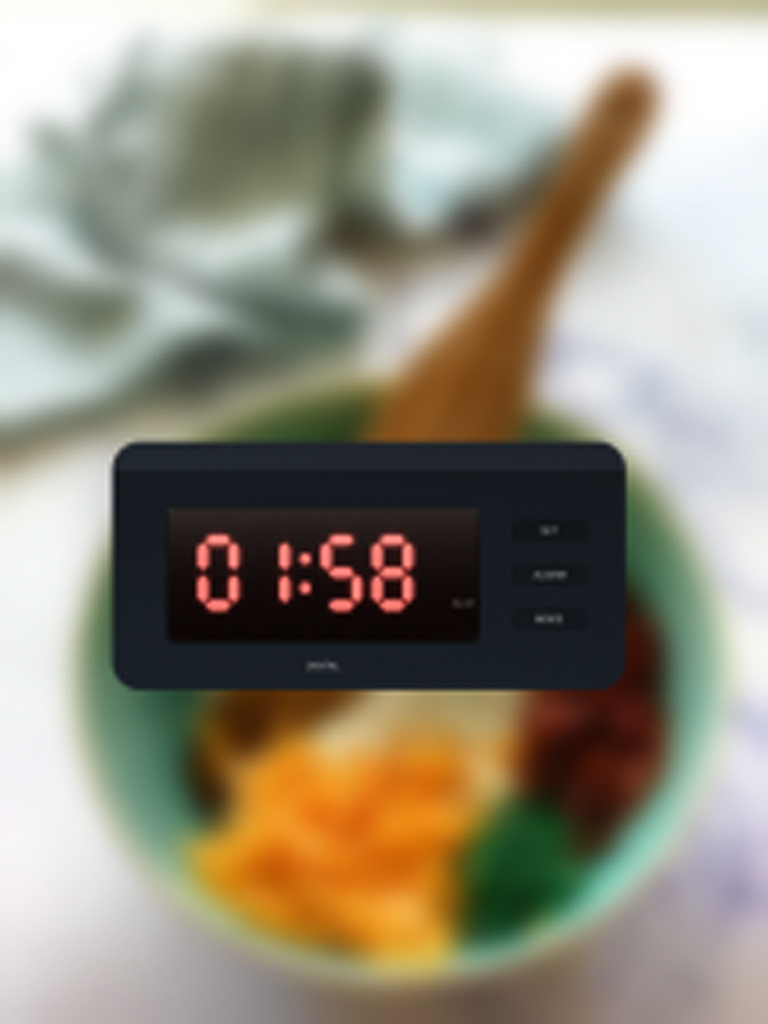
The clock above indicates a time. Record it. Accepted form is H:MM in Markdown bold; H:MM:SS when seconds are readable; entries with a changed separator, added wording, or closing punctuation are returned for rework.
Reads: **1:58**
